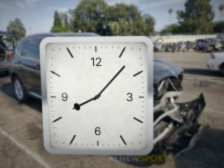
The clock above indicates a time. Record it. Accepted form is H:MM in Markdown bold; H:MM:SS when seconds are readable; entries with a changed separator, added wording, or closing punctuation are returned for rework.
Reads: **8:07**
